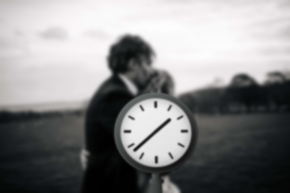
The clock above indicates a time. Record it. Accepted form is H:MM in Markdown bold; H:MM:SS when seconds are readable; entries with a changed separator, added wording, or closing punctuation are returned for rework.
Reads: **1:38**
